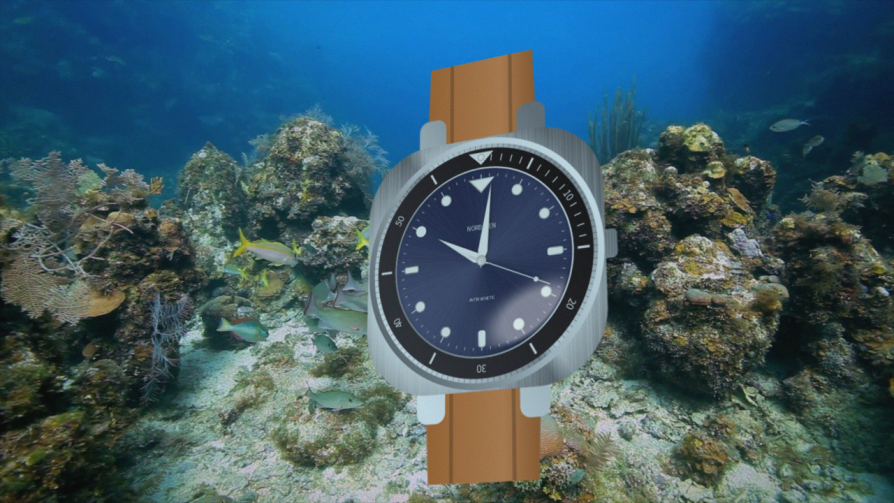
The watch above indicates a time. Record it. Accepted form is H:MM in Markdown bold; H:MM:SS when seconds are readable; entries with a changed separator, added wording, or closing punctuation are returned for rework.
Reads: **10:01:19**
